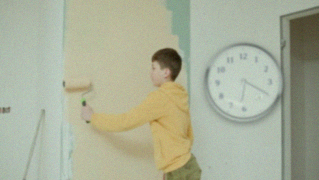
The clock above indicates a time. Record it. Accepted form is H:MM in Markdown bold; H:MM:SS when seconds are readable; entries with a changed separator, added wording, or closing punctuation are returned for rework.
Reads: **6:20**
